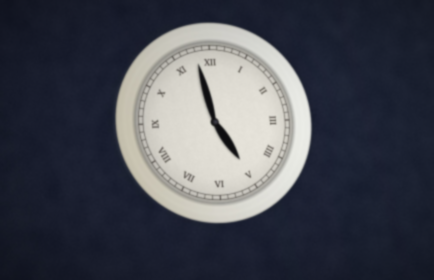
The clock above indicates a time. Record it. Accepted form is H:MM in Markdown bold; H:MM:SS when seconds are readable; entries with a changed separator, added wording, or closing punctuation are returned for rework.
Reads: **4:58**
